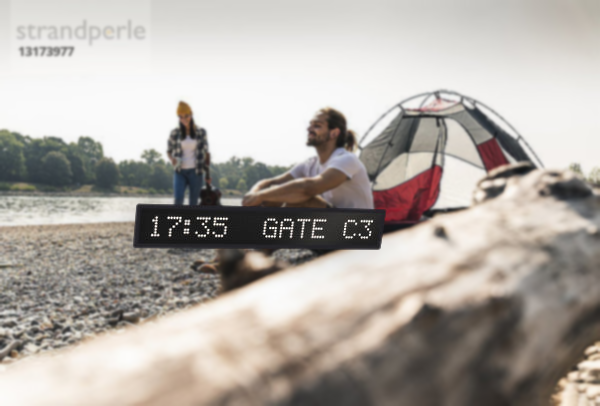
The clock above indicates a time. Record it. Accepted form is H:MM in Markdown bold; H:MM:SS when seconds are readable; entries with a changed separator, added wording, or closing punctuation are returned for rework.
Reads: **17:35**
